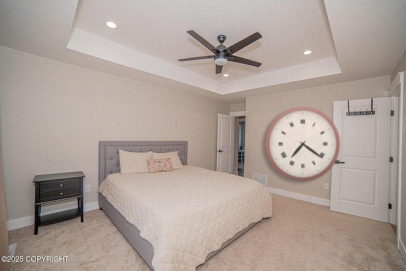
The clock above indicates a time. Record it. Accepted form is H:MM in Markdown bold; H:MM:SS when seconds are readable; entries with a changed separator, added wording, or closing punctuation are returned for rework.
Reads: **7:21**
